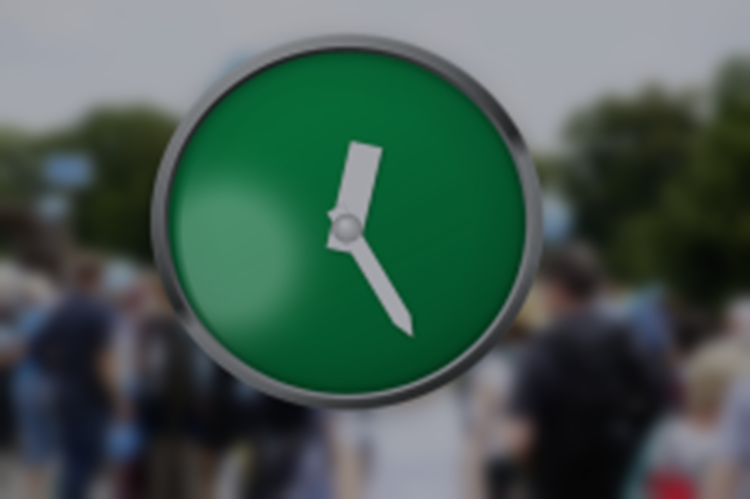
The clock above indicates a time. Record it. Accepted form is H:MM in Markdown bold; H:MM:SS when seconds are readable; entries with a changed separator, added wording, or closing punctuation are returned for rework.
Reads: **12:25**
